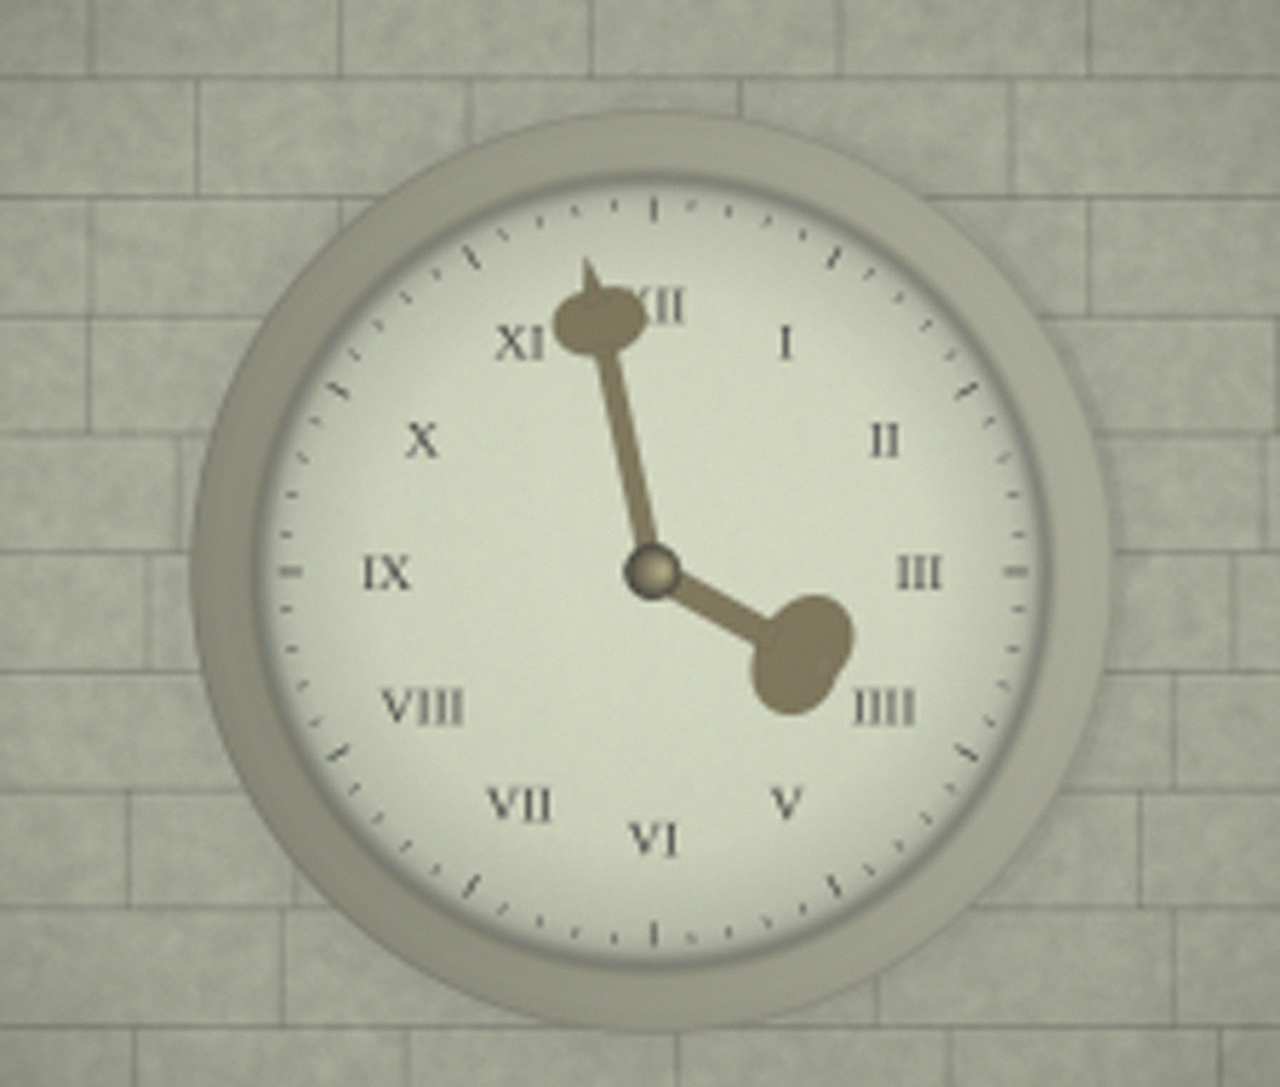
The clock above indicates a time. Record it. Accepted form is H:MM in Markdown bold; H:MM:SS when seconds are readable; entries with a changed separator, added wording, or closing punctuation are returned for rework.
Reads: **3:58**
